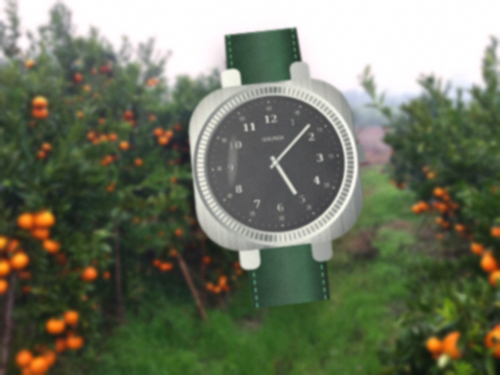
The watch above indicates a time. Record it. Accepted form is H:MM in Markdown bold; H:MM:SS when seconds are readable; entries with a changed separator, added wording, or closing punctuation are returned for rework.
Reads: **5:08**
